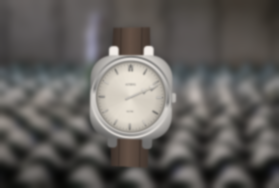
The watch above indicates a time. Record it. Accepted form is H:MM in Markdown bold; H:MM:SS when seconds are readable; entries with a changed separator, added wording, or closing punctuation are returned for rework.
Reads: **2:11**
